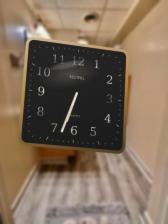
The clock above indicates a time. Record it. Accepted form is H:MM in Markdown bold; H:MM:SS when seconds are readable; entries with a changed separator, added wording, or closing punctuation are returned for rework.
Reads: **6:33**
